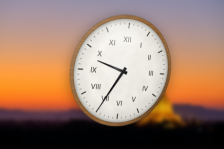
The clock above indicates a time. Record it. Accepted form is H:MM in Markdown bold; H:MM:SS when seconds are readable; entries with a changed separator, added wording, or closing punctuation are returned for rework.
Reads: **9:35**
